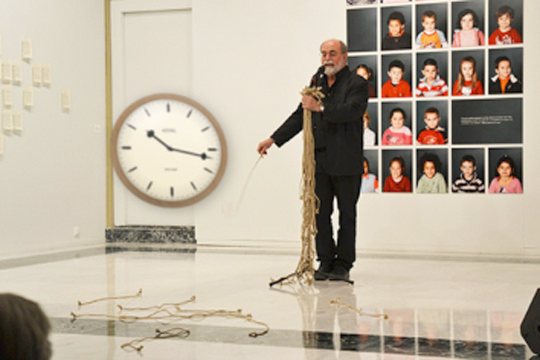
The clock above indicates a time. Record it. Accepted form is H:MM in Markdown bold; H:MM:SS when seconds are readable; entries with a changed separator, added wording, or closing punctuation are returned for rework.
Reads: **10:17**
